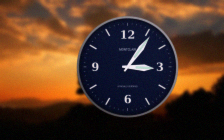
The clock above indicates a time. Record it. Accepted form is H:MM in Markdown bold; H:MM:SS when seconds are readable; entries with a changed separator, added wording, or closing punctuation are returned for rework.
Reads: **3:06**
